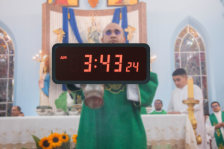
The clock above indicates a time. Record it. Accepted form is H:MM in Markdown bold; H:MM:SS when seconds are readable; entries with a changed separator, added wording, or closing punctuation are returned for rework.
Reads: **3:43:24**
